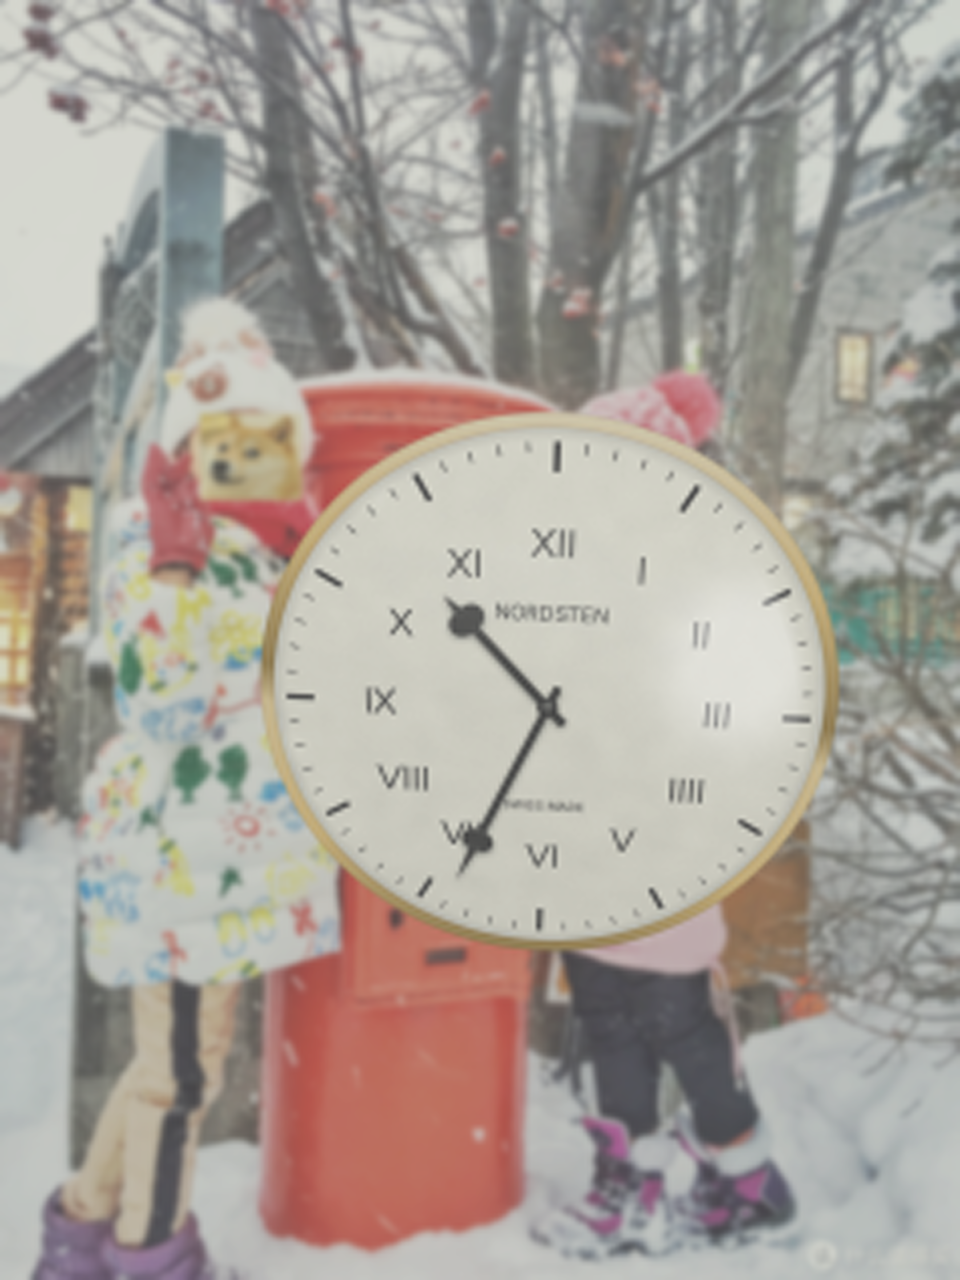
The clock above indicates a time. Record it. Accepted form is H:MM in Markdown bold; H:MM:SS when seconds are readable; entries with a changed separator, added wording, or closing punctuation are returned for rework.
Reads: **10:34**
